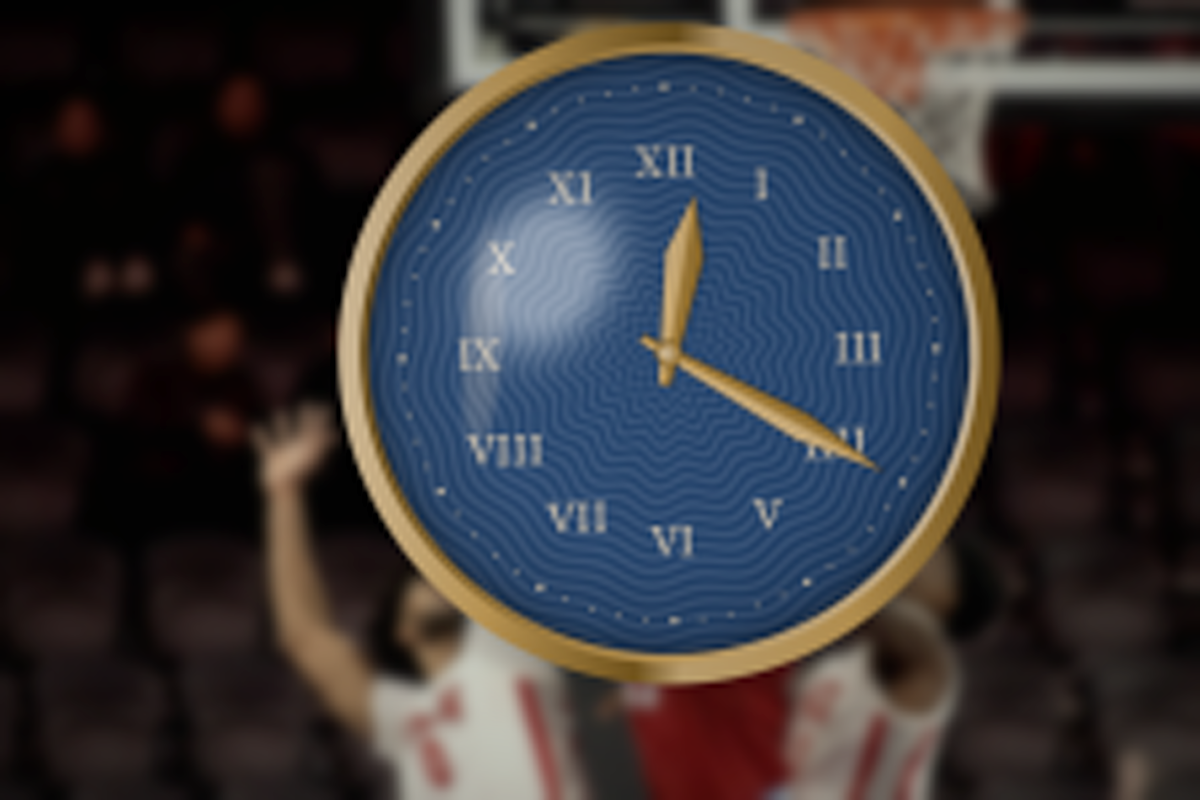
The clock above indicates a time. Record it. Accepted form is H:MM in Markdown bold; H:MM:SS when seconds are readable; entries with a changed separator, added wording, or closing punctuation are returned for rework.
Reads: **12:20**
